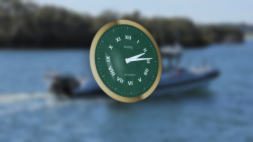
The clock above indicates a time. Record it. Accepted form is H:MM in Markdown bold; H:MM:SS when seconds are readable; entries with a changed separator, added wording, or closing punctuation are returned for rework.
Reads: **2:14**
